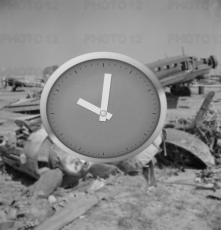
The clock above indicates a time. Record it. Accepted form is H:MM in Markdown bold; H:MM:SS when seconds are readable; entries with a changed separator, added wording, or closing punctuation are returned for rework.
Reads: **10:01**
